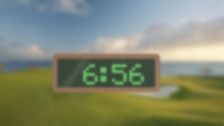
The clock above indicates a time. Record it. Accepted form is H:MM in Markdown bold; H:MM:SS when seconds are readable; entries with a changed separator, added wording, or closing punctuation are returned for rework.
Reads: **6:56**
